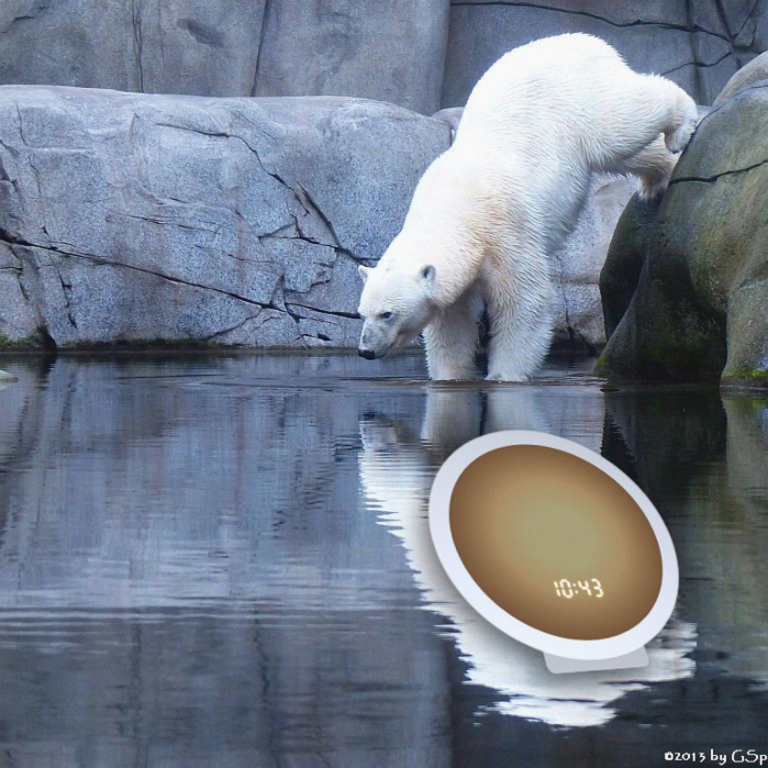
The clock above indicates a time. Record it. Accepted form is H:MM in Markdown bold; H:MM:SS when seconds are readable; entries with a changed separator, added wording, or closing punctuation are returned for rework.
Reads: **10:43**
